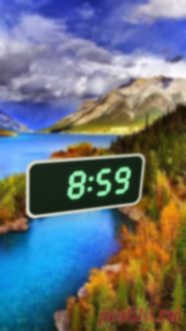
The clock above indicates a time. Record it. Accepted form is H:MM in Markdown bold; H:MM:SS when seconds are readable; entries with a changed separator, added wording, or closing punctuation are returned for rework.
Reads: **8:59**
